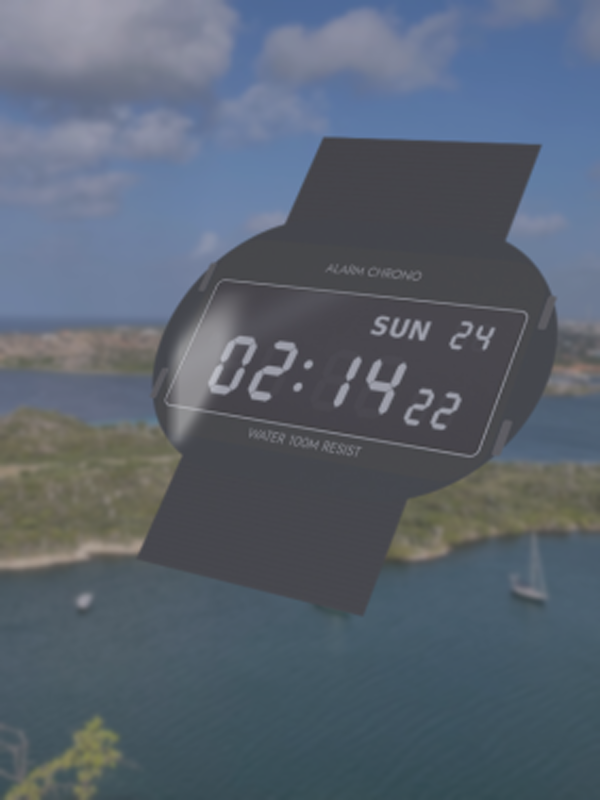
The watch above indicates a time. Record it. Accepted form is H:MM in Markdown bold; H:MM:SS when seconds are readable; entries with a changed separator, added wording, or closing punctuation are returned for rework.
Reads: **2:14:22**
